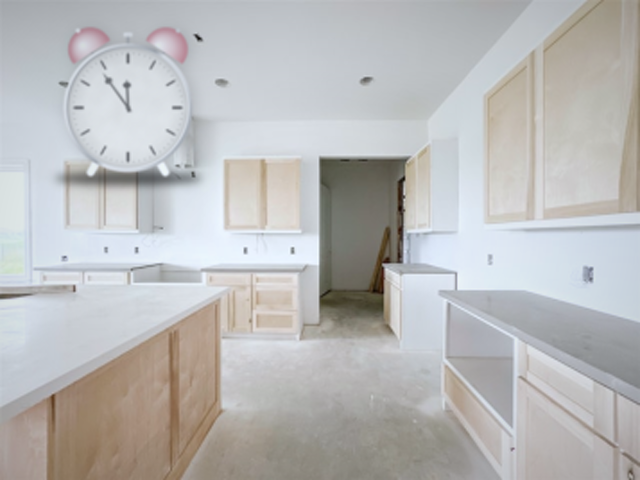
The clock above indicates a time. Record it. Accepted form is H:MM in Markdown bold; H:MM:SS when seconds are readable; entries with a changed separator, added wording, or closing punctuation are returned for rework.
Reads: **11:54**
